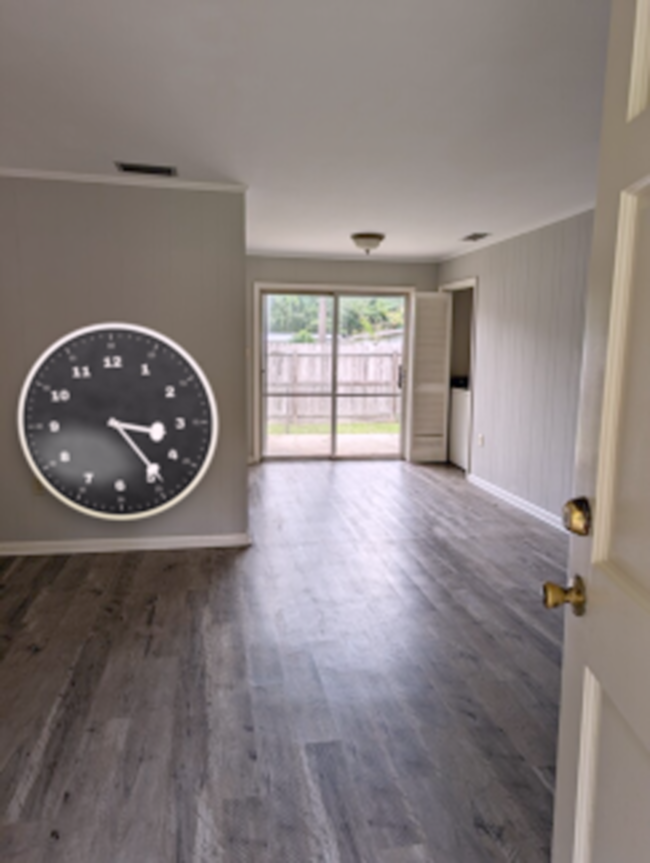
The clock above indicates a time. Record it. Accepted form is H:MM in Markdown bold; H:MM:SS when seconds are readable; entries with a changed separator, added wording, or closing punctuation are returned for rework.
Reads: **3:24**
